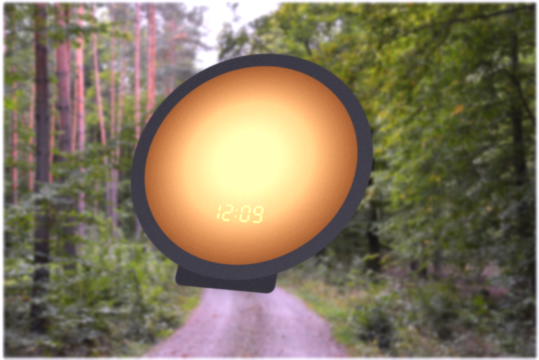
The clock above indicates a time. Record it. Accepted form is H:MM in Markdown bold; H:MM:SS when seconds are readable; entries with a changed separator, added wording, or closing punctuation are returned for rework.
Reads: **12:09**
